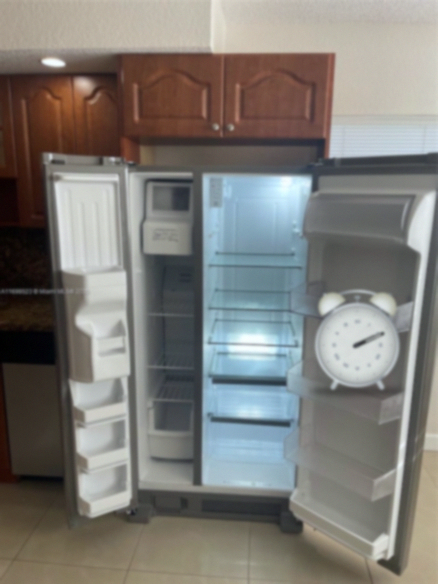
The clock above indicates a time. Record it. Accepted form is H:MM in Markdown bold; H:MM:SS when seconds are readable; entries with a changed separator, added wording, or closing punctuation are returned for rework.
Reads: **2:11**
